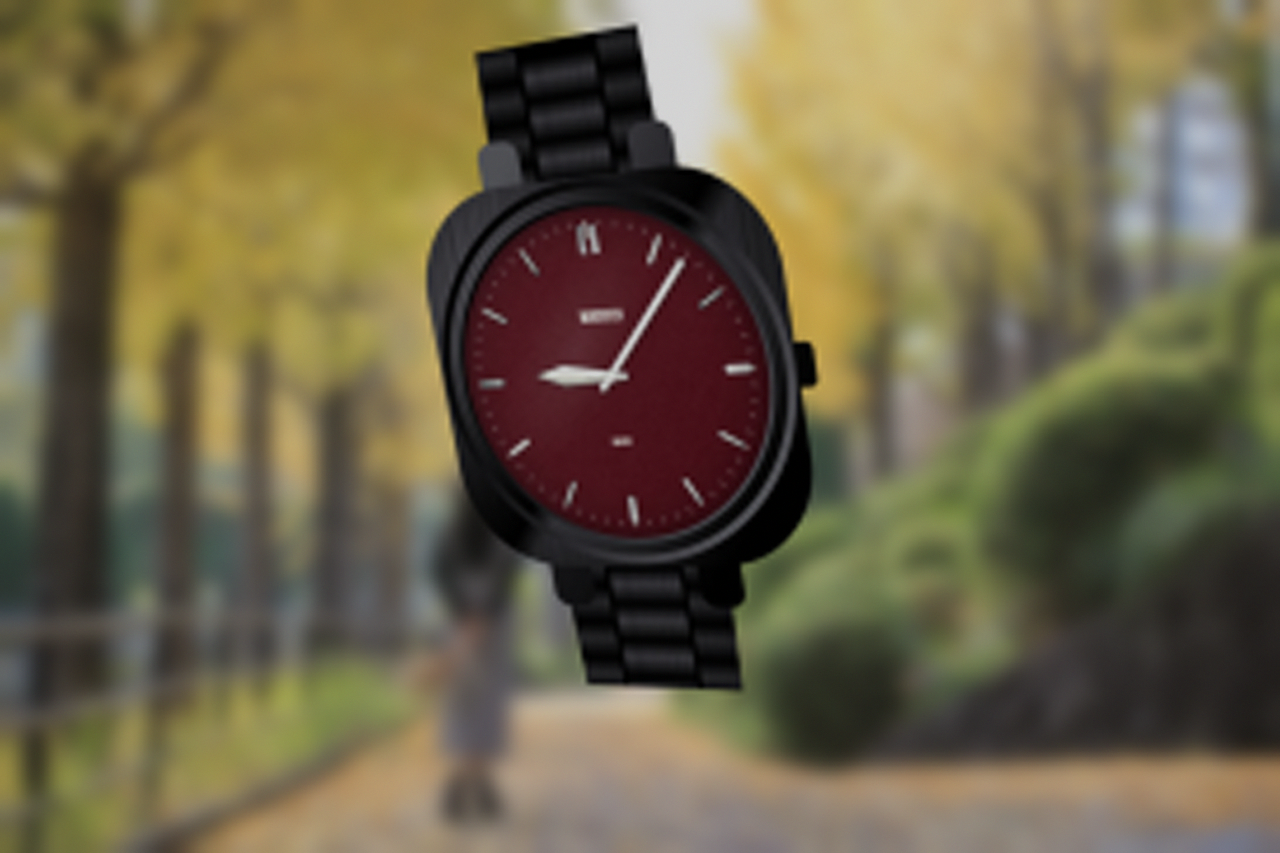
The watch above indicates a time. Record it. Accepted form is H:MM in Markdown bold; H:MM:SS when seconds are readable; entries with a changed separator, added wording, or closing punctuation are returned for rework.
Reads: **9:07**
